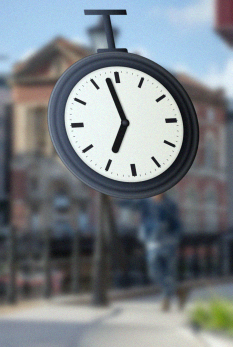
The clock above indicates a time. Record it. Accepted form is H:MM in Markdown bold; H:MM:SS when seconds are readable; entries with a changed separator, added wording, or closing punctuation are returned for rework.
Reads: **6:58**
